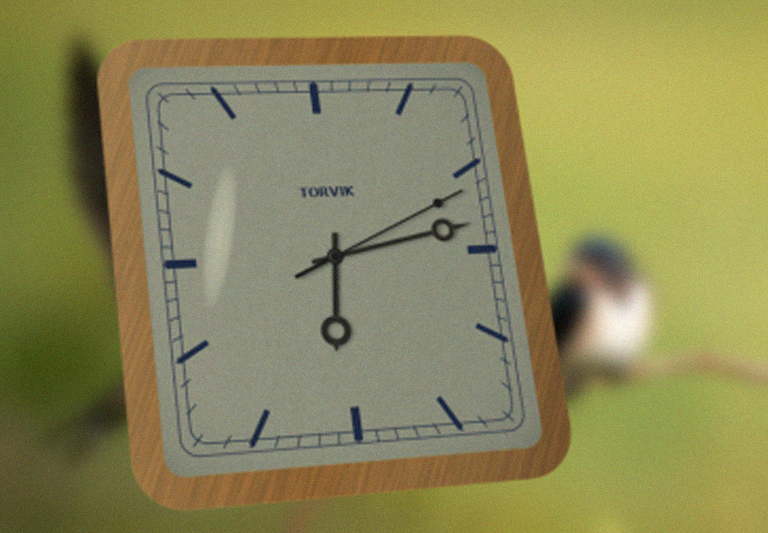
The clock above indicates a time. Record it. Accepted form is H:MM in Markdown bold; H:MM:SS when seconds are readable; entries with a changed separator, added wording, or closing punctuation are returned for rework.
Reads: **6:13:11**
